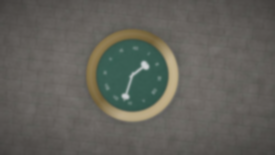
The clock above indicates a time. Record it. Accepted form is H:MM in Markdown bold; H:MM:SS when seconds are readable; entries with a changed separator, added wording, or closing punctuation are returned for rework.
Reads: **1:32**
